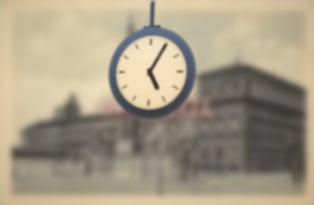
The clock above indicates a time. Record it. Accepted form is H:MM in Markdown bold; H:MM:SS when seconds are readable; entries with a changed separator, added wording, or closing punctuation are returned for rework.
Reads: **5:05**
